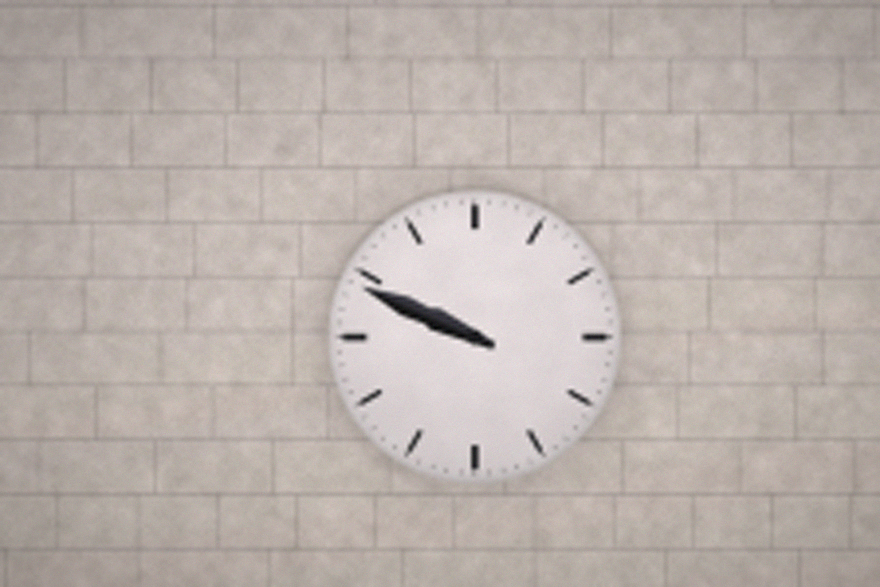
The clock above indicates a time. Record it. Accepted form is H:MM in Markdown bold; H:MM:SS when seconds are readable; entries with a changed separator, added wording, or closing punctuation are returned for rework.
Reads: **9:49**
